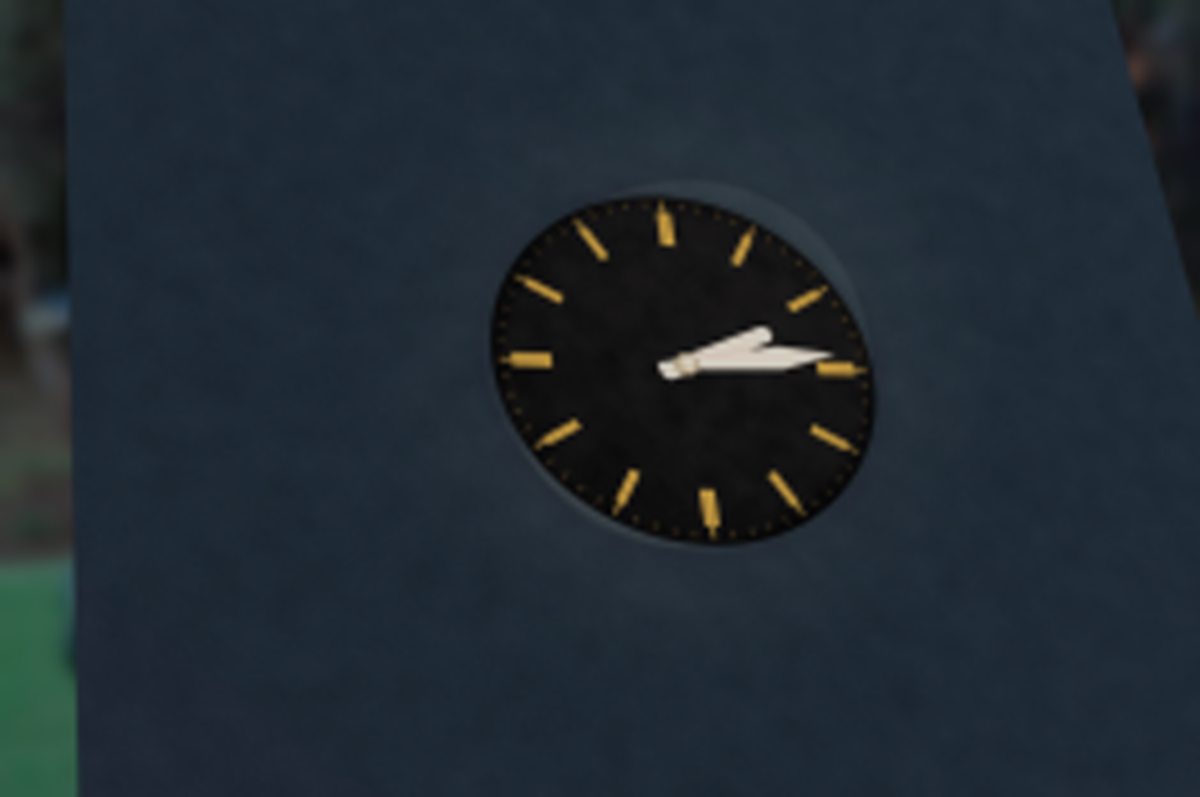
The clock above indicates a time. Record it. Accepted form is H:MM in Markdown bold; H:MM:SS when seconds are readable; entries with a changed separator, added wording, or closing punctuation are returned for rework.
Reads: **2:14**
